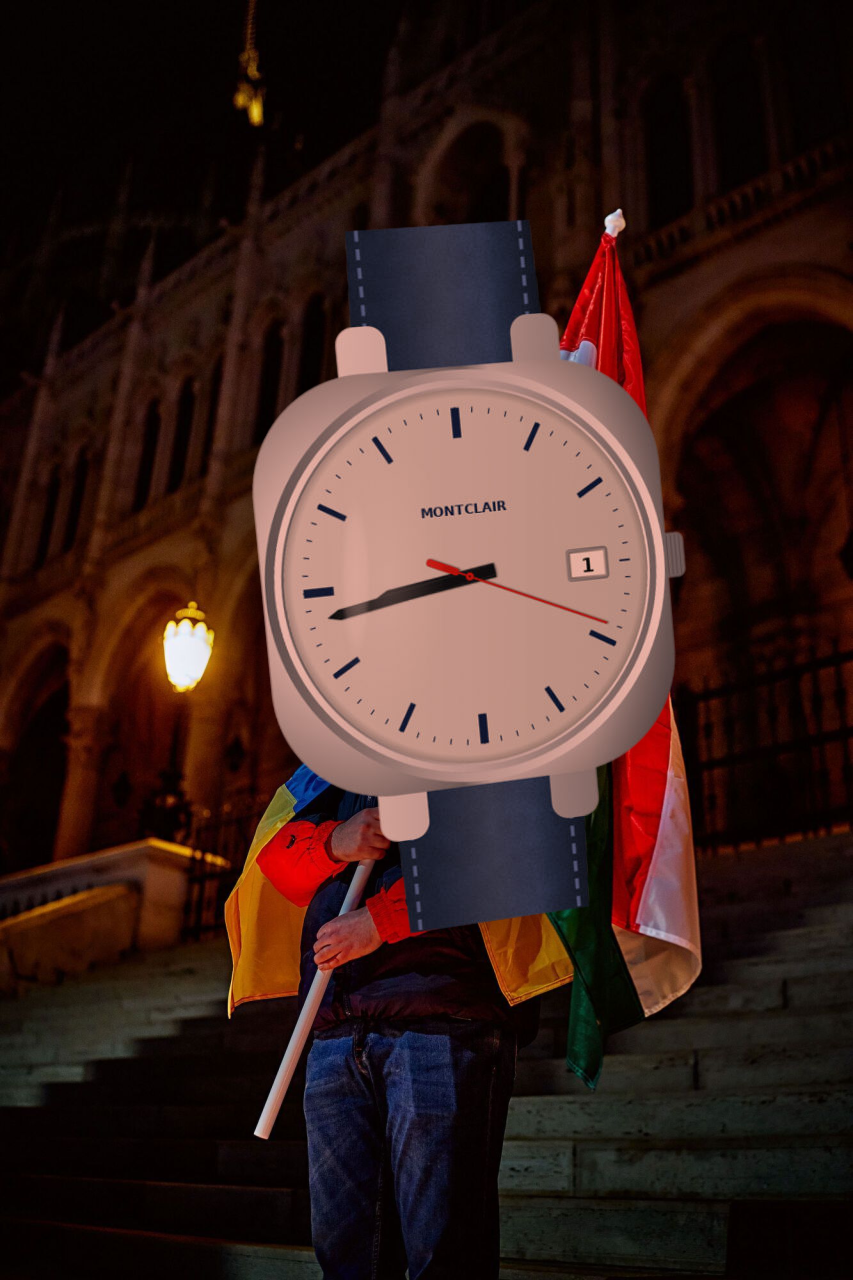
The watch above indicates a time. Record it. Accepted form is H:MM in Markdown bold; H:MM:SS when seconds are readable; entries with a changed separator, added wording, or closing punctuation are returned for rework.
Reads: **8:43:19**
